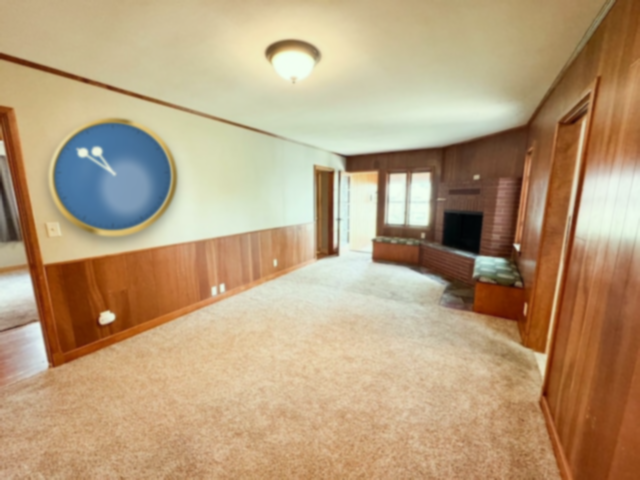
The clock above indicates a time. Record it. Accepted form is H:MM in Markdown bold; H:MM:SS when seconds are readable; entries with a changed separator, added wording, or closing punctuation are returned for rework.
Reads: **10:51**
